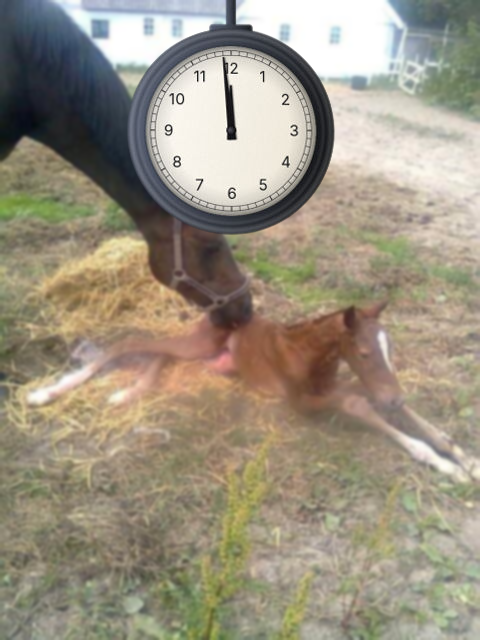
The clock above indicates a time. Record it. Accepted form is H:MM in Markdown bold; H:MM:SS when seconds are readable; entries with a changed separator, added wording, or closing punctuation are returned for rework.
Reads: **11:59**
